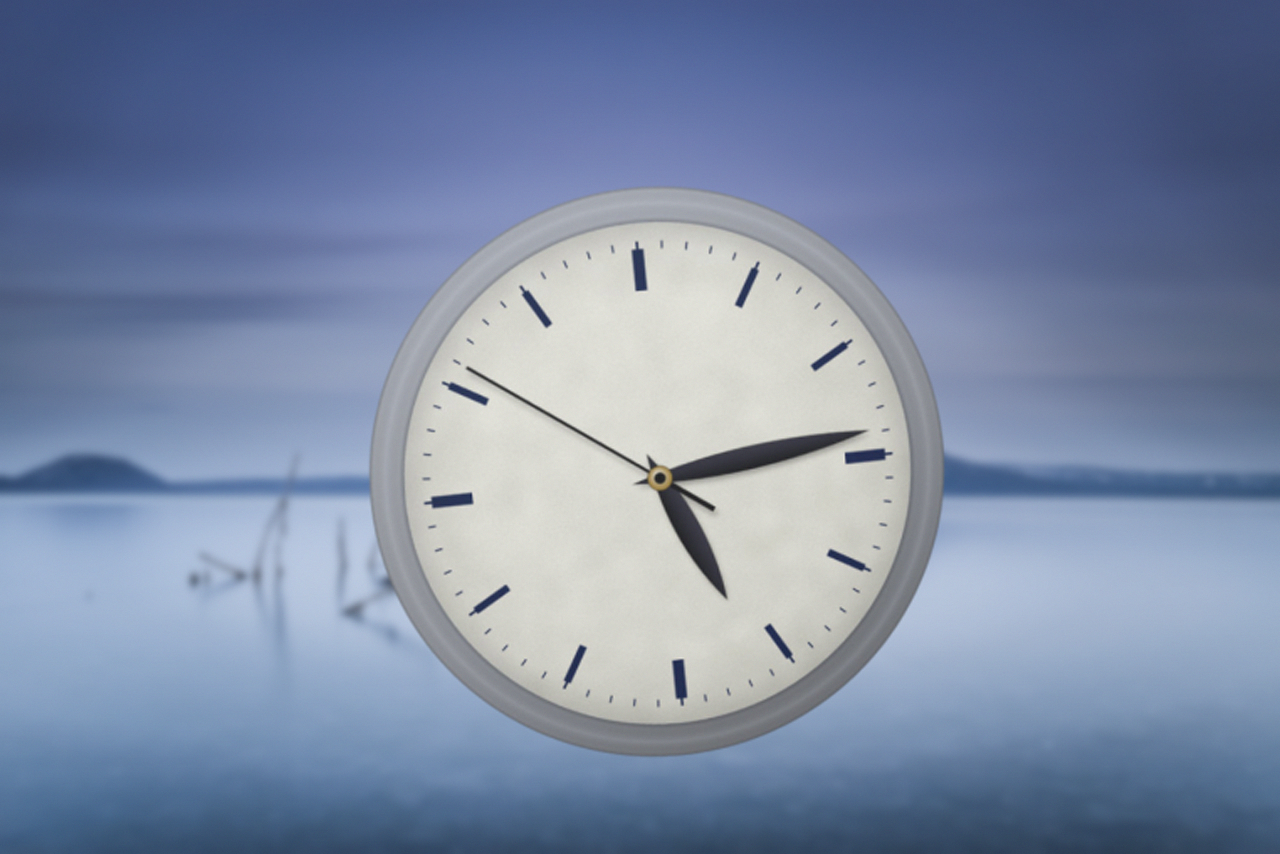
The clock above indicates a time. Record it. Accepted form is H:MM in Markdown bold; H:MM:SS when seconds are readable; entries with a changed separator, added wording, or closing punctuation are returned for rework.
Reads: **5:13:51**
